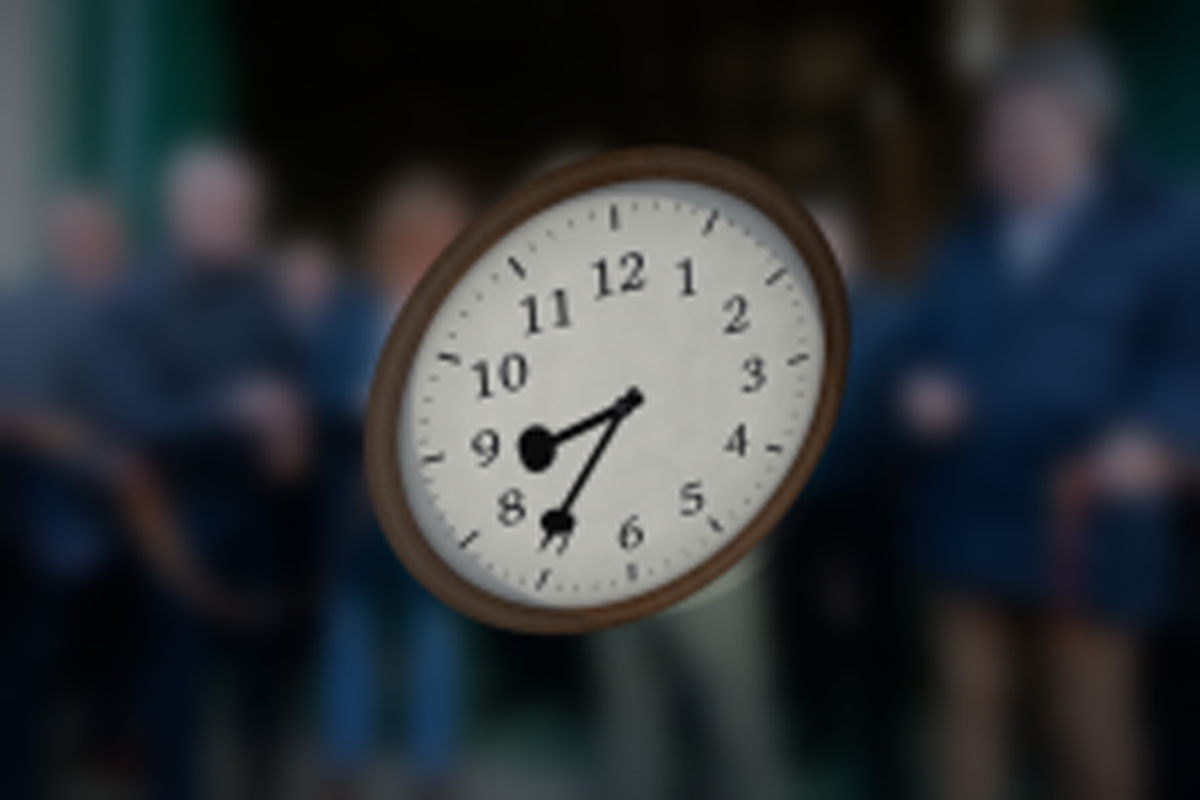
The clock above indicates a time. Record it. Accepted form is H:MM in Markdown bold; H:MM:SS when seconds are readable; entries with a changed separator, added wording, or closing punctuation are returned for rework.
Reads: **8:36**
